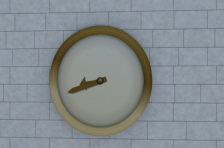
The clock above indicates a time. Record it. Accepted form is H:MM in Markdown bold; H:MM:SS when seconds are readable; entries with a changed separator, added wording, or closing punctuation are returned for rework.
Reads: **8:42**
